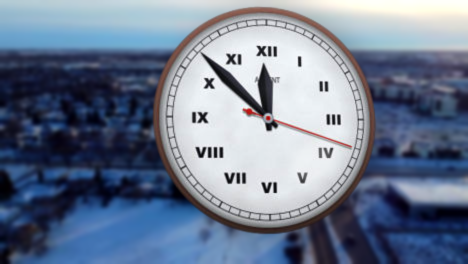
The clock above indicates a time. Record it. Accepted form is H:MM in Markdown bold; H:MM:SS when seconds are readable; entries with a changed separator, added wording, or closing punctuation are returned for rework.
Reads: **11:52:18**
